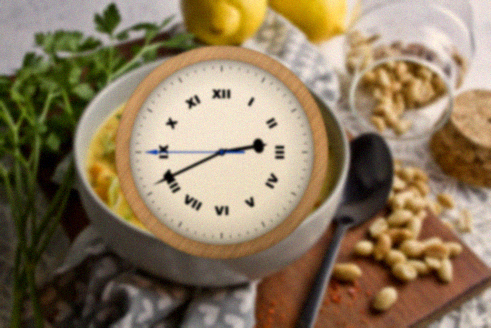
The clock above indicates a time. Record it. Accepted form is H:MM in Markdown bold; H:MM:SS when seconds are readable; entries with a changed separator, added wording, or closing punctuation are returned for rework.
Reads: **2:40:45**
